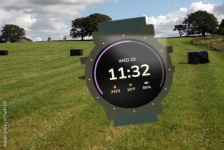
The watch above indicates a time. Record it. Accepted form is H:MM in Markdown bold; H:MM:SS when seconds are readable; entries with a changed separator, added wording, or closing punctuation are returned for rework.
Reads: **11:32**
